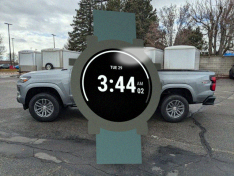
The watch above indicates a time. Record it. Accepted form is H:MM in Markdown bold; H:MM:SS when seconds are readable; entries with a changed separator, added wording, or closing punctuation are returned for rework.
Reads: **3:44:02**
